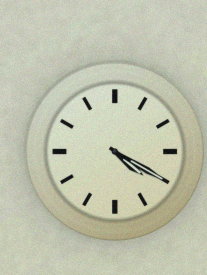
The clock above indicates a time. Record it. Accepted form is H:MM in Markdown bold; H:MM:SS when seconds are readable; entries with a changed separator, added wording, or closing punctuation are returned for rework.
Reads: **4:20**
